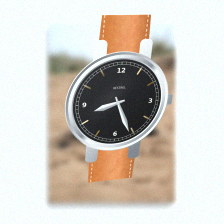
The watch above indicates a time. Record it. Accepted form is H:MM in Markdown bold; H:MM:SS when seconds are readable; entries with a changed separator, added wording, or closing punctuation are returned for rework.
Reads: **8:26**
